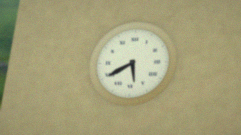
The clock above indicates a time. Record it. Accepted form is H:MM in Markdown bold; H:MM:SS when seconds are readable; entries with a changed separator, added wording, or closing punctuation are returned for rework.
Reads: **5:40**
